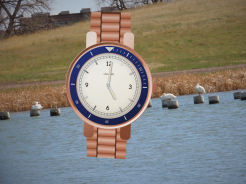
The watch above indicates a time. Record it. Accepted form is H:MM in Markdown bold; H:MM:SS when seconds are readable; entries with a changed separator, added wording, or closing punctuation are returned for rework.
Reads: **5:01**
